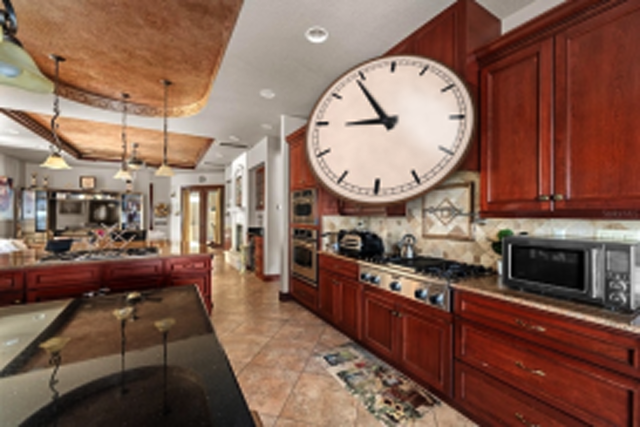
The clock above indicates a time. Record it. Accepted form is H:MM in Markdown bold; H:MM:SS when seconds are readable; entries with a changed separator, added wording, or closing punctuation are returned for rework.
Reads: **8:54**
